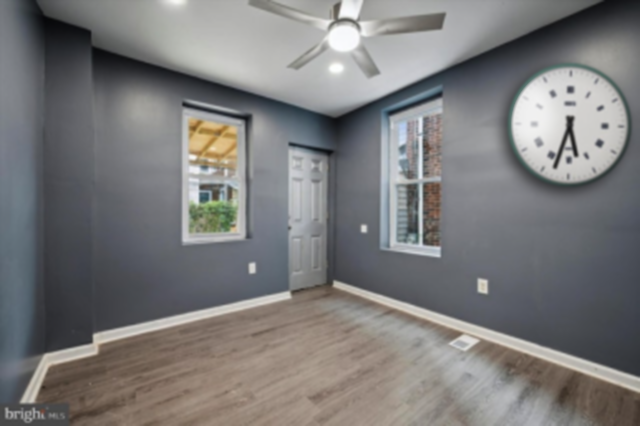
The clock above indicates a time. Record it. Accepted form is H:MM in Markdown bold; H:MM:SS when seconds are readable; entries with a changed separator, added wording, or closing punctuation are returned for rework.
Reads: **5:33**
